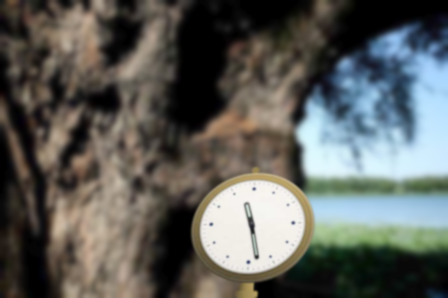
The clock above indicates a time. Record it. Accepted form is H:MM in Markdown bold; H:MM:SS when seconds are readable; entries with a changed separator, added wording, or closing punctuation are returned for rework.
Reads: **11:28**
